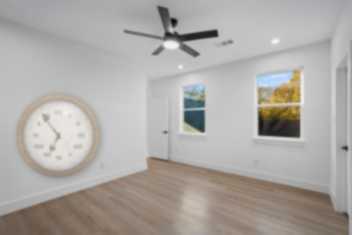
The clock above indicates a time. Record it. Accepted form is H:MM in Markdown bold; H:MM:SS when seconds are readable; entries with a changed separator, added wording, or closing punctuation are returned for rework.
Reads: **6:54**
